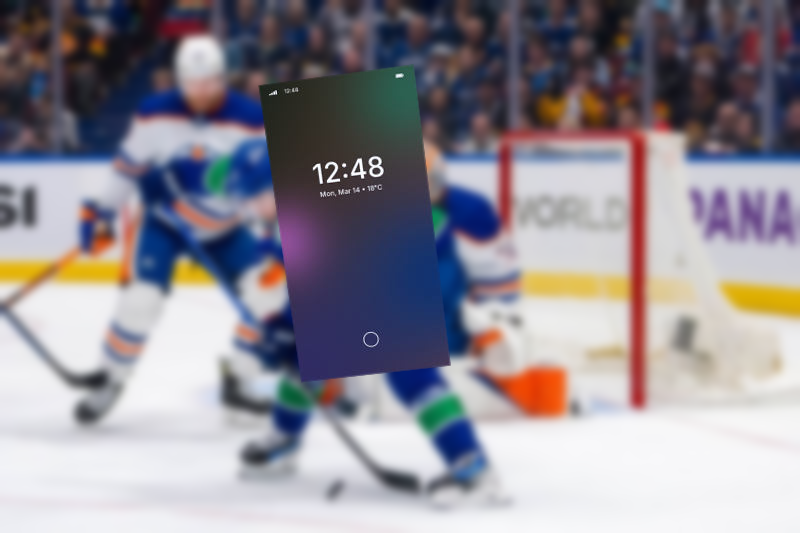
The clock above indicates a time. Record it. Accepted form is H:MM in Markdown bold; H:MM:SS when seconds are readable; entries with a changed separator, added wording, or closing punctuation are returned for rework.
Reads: **12:48**
